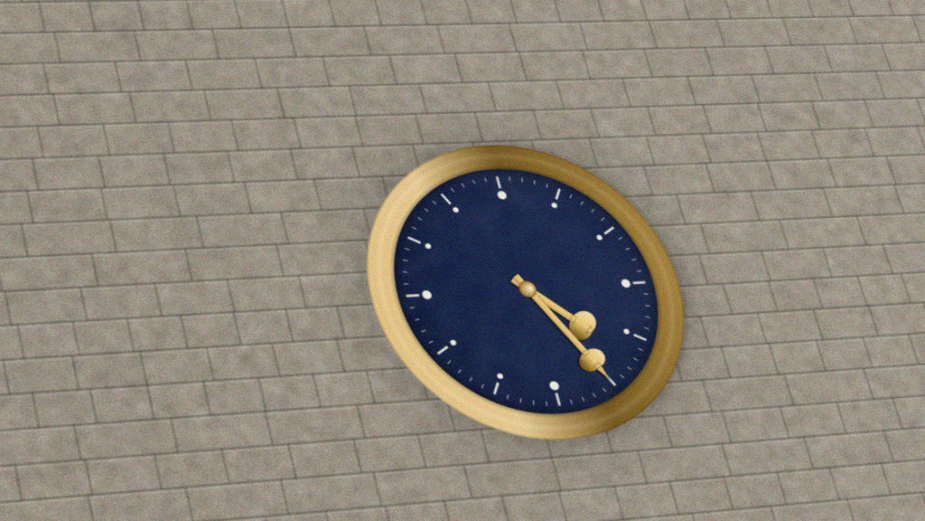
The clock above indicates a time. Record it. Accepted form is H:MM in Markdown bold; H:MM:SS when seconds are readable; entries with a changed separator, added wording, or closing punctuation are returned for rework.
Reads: **4:25**
